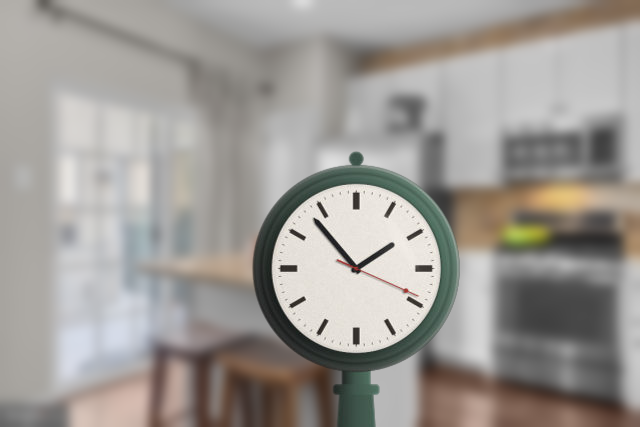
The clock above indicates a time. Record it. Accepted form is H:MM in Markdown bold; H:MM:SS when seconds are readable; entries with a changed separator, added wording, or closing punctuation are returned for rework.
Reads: **1:53:19**
